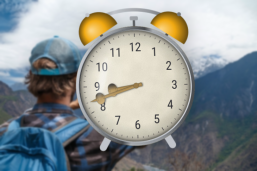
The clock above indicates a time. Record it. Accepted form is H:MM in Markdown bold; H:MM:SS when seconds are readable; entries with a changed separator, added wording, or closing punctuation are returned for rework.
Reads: **8:42**
